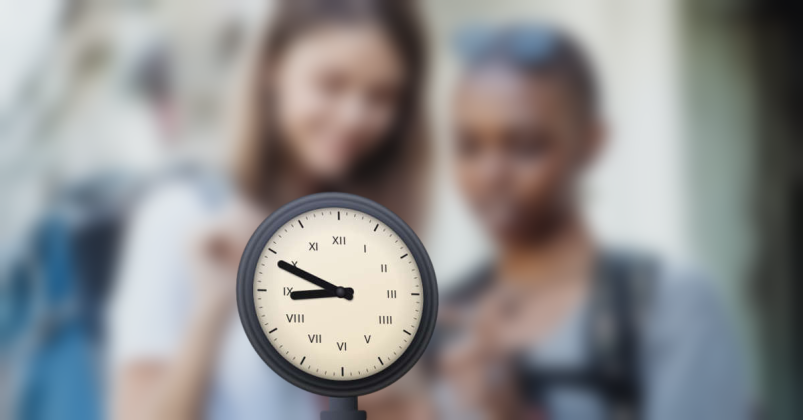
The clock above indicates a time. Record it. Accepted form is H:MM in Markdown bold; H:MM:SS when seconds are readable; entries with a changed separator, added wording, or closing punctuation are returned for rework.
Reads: **8:49**
